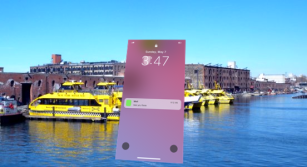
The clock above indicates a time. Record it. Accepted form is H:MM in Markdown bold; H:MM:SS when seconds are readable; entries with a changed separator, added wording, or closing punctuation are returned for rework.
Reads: **3:47**
